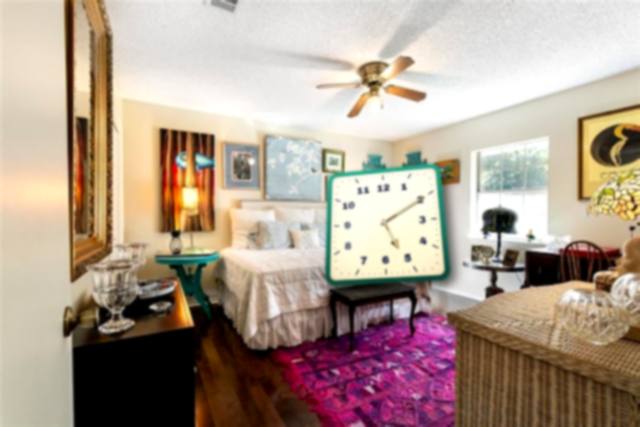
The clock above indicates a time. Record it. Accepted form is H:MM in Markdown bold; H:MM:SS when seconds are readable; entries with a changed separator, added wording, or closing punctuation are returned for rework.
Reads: **5:10**
